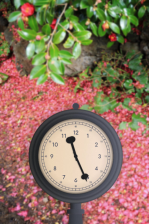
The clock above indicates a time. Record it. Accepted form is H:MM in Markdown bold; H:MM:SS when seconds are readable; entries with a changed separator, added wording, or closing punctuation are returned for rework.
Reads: **11:26**
